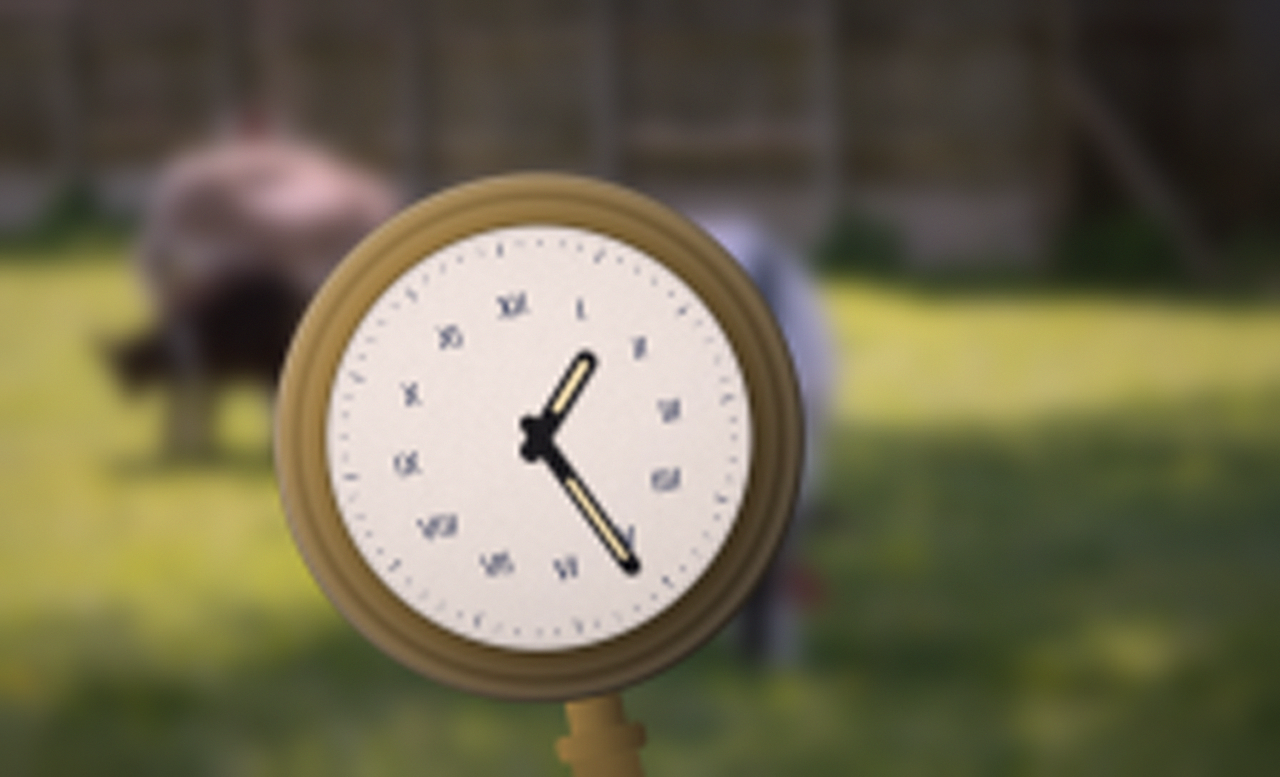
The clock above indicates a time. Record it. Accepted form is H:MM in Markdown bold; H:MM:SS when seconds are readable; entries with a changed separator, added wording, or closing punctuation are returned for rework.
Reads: **1:26**
